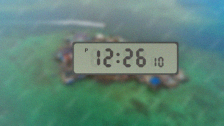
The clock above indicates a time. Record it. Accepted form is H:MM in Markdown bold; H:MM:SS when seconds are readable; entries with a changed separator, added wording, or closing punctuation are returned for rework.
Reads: **12:26:10**
